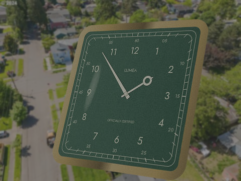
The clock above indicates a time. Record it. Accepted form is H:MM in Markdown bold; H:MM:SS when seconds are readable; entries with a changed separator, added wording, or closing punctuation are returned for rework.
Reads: **1:53**
